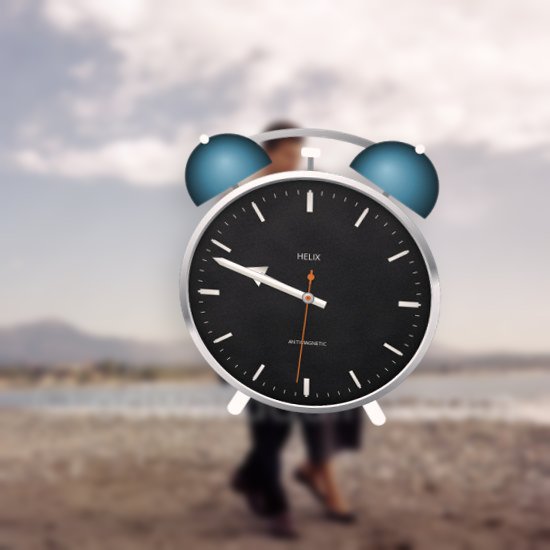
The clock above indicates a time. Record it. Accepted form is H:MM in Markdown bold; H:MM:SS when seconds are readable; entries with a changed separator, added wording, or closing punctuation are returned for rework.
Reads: **9:48:31**
